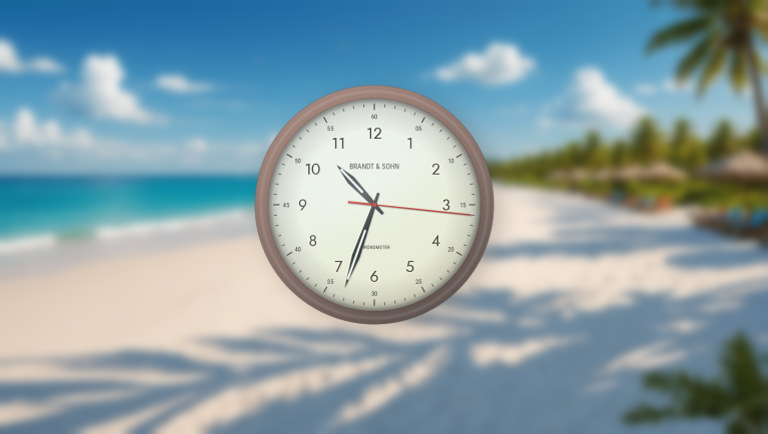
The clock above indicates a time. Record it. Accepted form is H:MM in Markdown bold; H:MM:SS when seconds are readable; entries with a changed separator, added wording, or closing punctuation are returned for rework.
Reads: **10:33:16**
